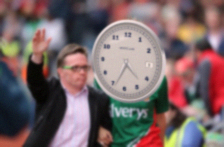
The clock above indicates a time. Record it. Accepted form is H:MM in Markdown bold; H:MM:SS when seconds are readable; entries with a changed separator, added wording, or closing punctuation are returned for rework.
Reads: **4:34**
